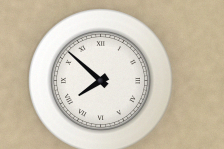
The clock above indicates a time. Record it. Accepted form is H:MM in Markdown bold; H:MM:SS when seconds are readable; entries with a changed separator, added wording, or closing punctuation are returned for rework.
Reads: **7:52**
